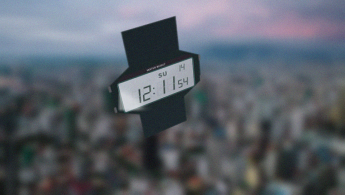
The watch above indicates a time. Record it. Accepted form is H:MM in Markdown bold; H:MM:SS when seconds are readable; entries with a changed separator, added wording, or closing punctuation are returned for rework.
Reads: **12:11:54**
